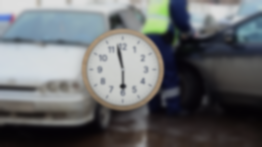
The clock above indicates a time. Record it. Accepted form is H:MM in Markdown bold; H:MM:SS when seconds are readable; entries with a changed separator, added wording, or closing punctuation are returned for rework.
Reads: **5:58**
